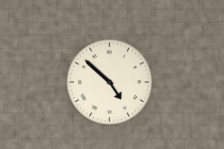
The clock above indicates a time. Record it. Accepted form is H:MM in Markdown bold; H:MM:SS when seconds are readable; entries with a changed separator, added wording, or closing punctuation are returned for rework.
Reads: **4:52**
